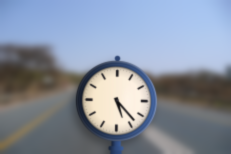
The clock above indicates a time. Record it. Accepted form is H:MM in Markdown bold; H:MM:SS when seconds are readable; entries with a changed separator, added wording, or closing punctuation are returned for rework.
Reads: **5:23**
